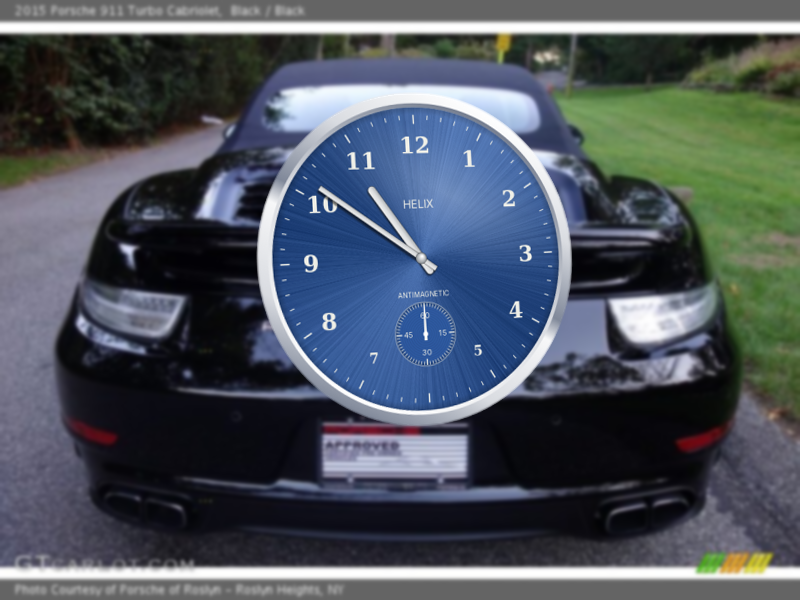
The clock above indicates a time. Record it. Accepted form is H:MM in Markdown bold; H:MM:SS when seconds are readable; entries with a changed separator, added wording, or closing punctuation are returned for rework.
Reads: **10:51**
